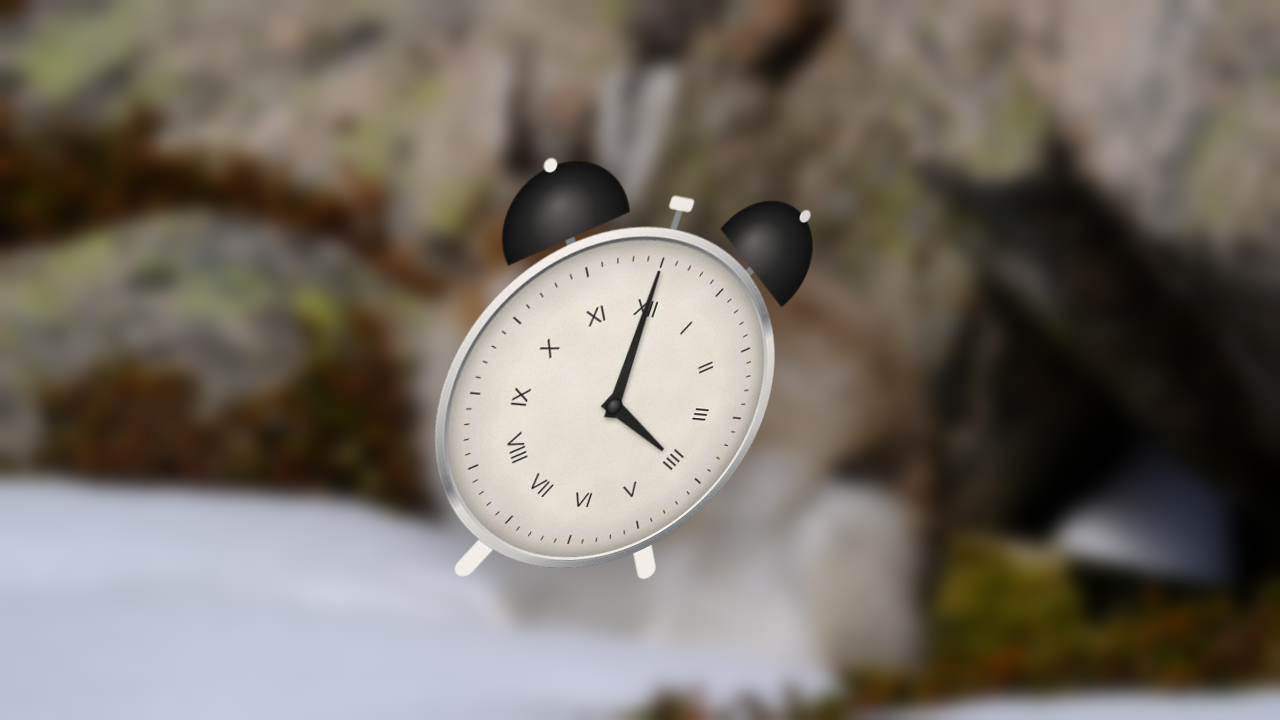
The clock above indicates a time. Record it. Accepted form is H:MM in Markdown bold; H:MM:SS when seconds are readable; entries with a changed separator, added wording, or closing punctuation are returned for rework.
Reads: **4:00**
